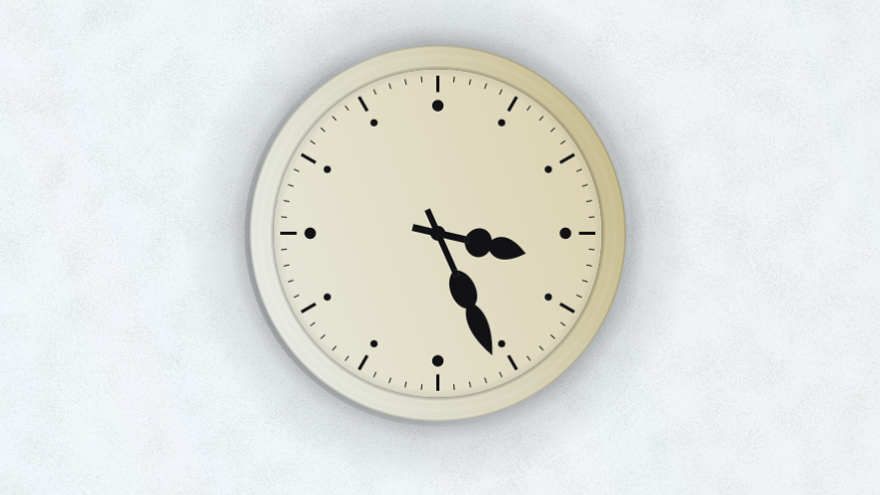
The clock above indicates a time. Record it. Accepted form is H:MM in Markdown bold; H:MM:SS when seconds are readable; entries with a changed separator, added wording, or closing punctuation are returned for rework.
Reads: **3:26**
